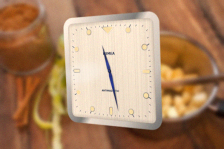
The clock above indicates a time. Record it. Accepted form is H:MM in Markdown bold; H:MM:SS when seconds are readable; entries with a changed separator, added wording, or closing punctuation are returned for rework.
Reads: **11:28**
